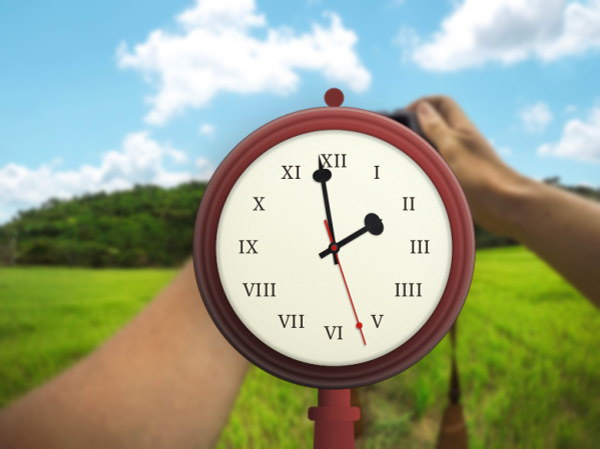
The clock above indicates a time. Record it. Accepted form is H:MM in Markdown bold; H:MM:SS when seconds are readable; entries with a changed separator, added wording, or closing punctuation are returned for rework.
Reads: **1:58:27**
